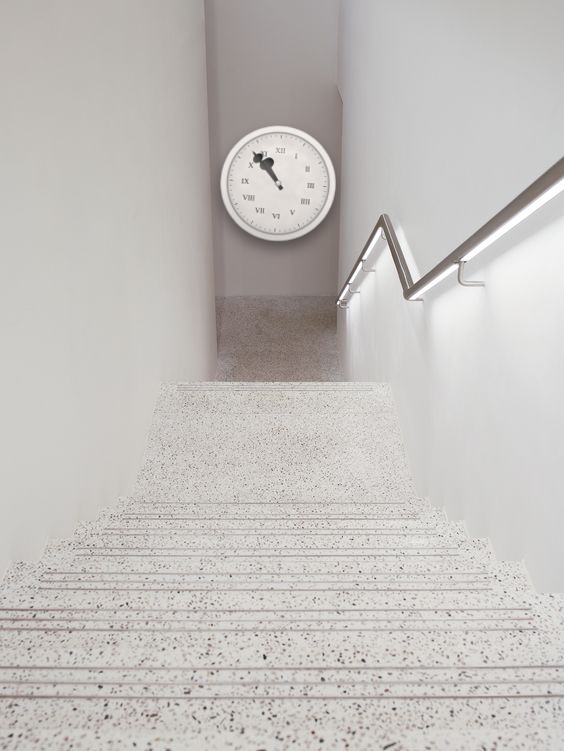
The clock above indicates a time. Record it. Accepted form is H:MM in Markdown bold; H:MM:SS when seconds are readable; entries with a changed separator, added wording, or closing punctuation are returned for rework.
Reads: **10:53**
